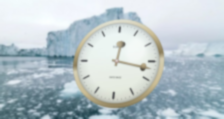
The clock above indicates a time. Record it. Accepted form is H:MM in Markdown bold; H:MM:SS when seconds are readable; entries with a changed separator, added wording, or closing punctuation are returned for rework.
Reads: **12:17**
